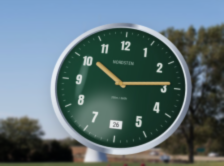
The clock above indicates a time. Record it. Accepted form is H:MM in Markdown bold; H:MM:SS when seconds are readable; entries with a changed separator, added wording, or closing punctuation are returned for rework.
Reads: **10:14**
